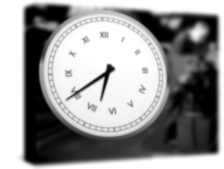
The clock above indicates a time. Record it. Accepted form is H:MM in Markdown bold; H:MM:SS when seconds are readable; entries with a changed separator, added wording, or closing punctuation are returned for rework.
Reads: **6:40**
